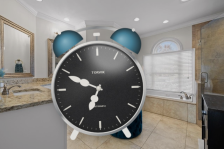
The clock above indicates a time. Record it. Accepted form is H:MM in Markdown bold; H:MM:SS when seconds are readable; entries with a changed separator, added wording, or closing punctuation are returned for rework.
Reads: **6:49**
